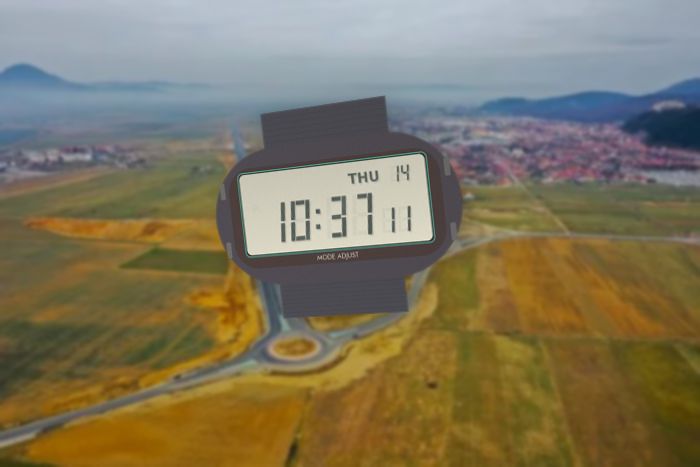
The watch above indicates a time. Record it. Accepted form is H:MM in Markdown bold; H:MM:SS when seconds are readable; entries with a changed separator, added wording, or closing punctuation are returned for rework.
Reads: **10:37:11**
